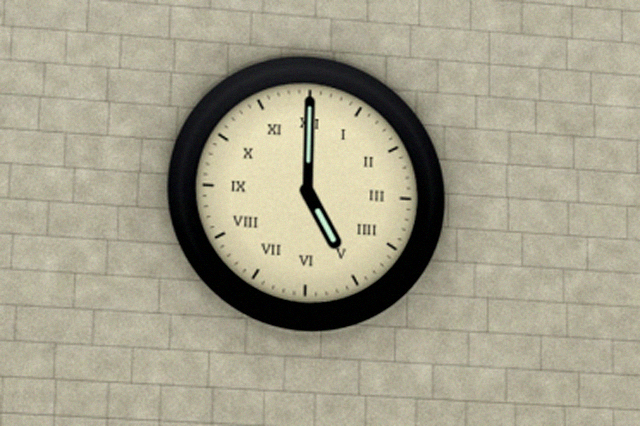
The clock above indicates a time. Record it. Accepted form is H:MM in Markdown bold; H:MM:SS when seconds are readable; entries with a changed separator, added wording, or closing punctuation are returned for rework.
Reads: **5:00**
